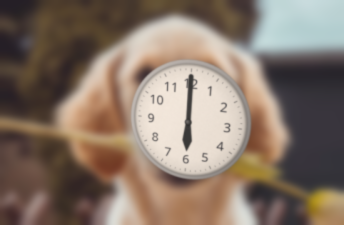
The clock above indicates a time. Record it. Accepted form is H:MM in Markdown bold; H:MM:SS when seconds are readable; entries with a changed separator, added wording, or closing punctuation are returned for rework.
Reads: **6:00**
